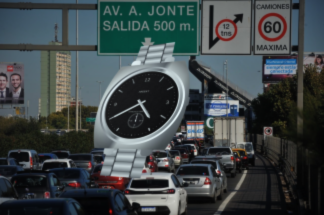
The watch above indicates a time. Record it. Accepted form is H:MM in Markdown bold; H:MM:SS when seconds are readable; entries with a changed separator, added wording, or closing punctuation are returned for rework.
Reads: **4:40**
